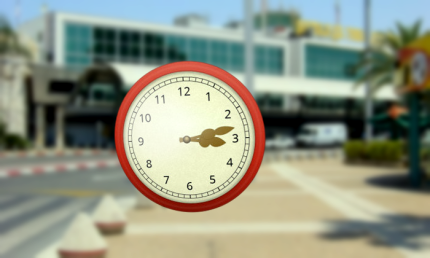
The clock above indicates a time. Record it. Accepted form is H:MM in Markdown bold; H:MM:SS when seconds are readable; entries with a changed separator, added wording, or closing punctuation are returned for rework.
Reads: **3:13**
